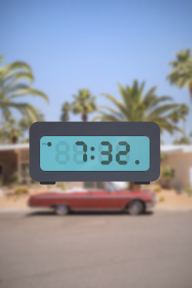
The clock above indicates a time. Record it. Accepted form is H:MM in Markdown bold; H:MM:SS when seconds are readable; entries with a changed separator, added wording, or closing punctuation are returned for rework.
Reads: **7:32**
